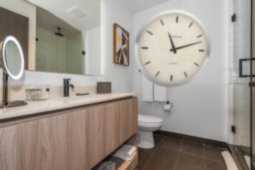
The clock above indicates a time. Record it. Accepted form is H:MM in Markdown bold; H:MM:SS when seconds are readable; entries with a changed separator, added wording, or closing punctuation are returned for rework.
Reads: **11:12**
